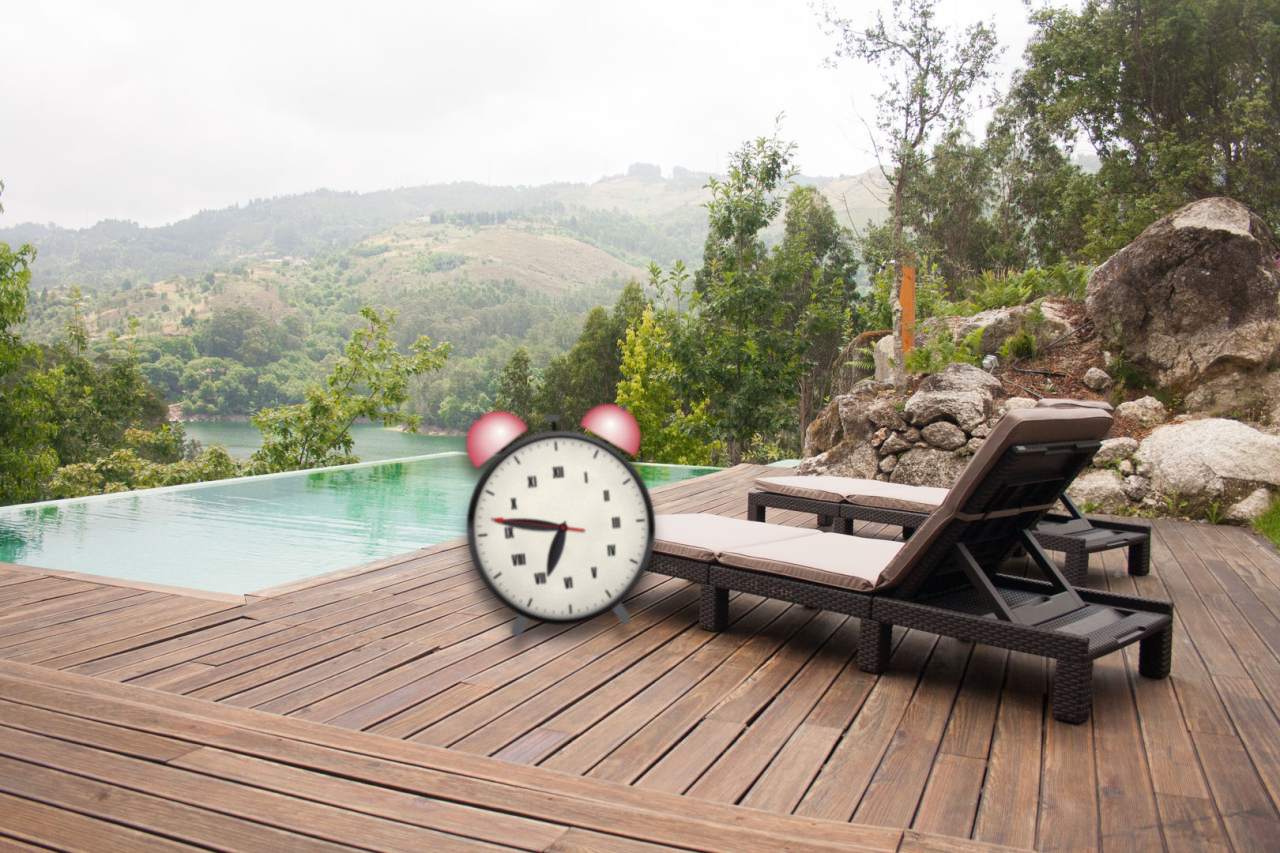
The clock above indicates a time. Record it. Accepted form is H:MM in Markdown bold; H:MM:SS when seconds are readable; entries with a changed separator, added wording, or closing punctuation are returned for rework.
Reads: **6:46:47**
